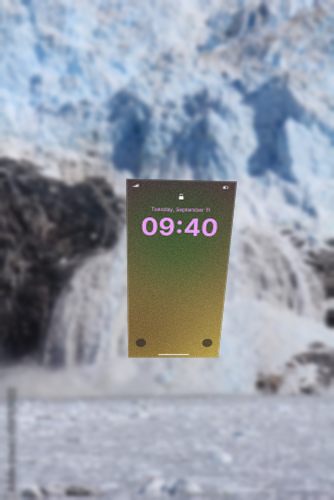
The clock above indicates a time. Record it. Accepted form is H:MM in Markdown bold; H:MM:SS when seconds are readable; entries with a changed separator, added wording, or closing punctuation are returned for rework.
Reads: **9:40**
